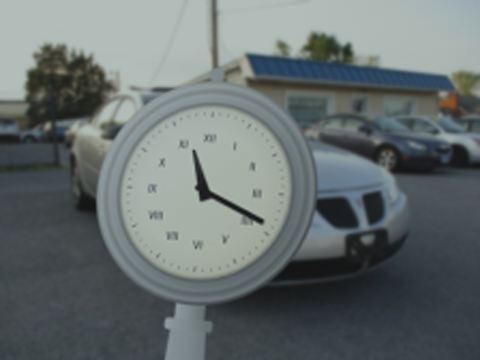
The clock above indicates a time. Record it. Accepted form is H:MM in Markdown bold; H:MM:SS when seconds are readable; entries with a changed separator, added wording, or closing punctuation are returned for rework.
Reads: **11:19**
